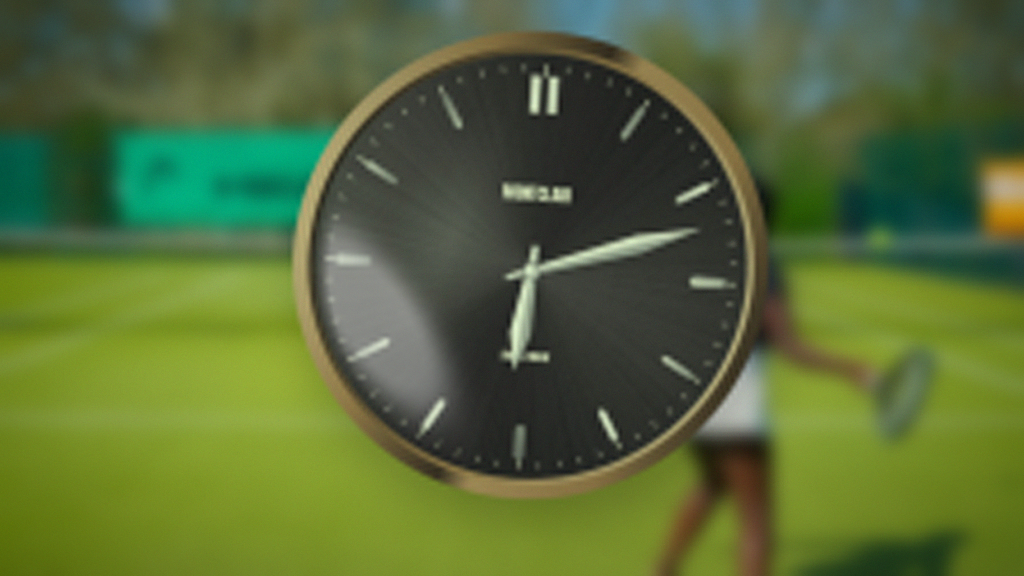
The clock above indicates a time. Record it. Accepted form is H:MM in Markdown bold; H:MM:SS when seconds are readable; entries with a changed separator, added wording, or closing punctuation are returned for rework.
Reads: **6:12**
